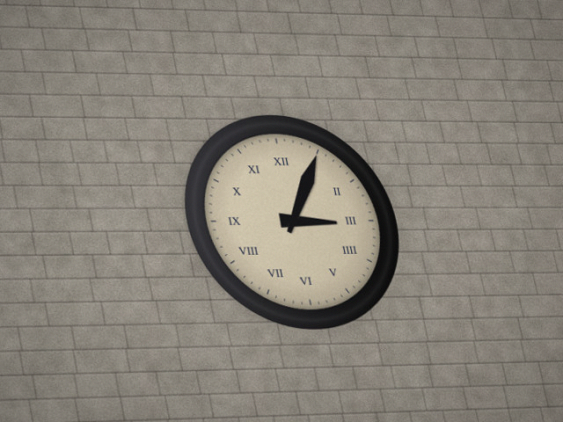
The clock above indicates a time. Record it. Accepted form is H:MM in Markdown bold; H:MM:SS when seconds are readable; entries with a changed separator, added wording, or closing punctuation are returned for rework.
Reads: **3:05**
